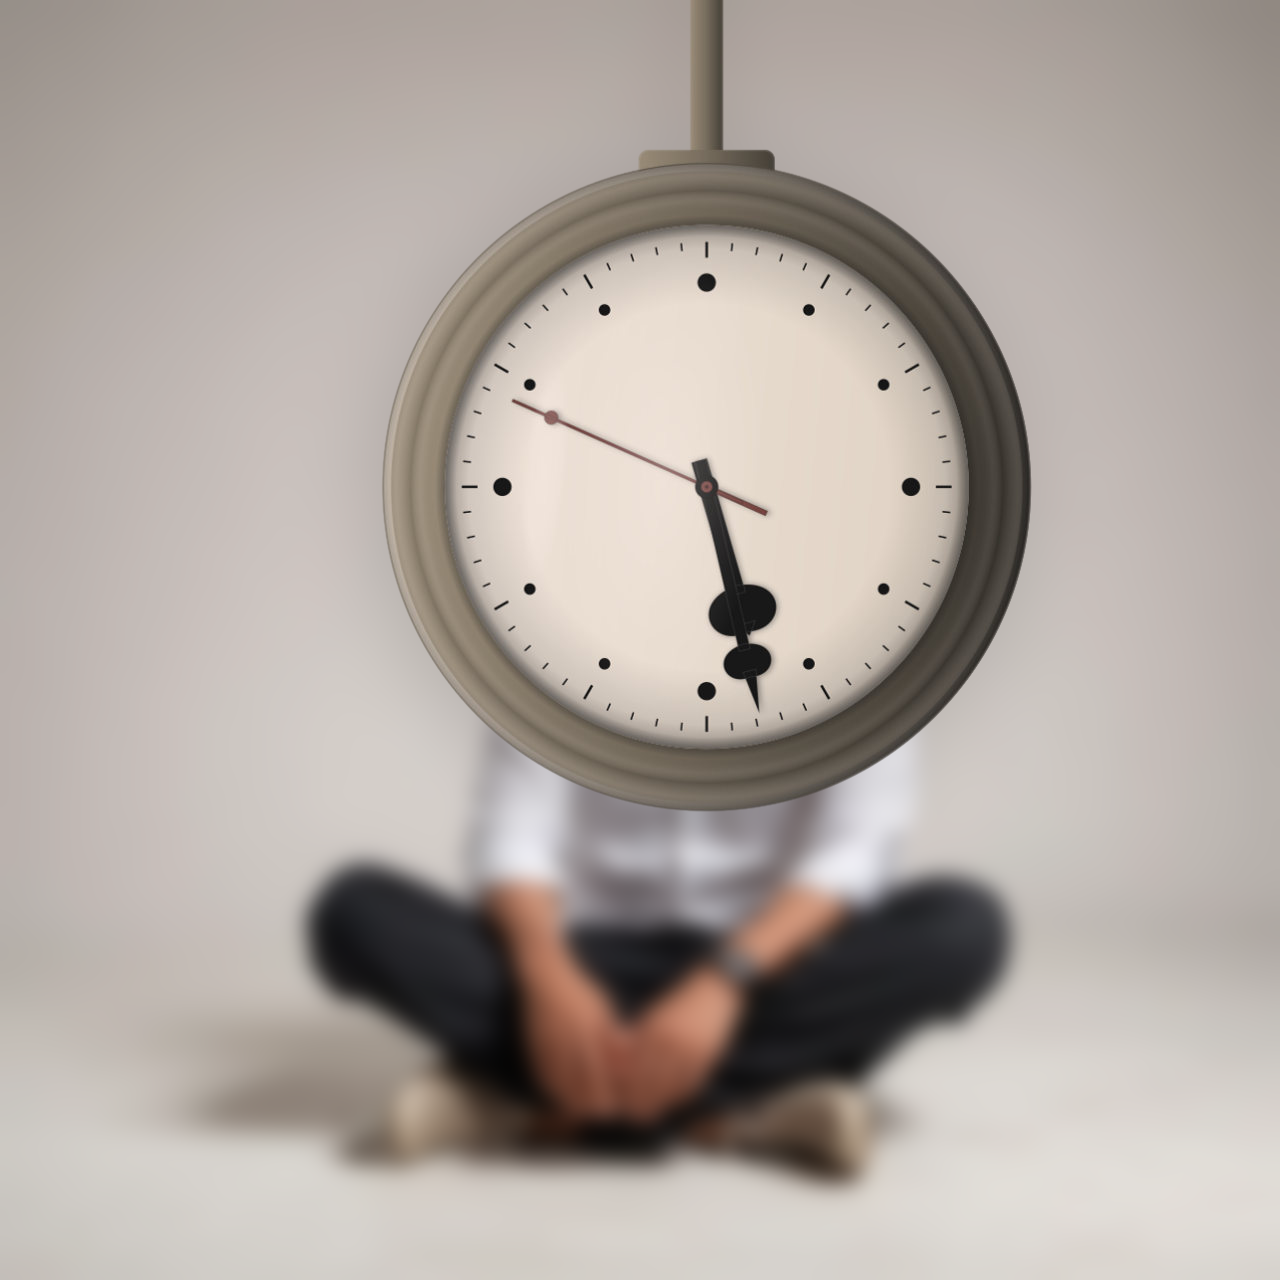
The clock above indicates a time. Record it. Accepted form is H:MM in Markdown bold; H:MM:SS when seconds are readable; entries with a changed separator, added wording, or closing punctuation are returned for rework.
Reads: **5:27:49**
